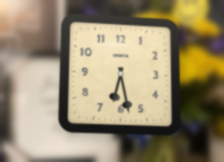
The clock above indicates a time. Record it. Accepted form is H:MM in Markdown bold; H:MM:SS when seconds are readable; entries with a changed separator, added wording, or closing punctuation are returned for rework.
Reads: **6:28**
